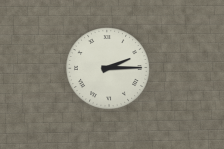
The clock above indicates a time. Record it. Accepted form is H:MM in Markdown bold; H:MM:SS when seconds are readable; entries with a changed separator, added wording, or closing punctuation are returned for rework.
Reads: **2:15**
